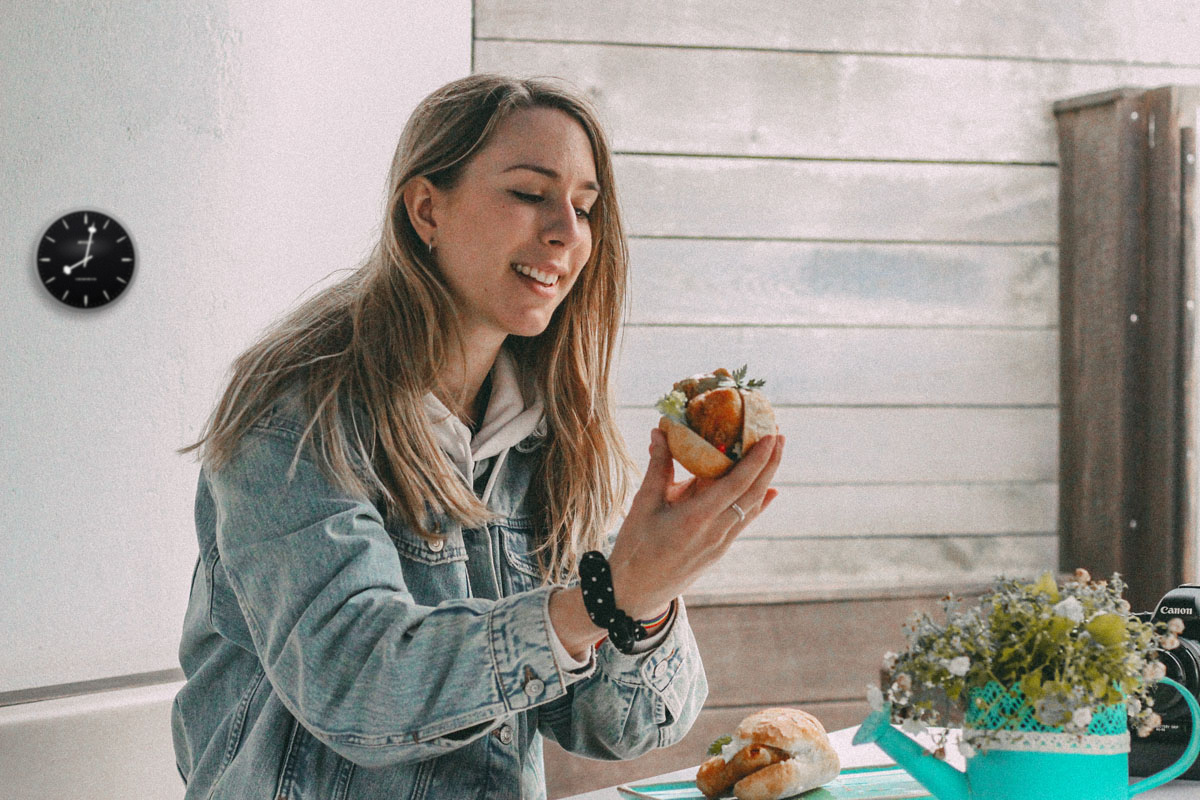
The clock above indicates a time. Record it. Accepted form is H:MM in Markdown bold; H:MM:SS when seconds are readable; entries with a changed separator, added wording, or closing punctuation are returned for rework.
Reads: **8:02**
